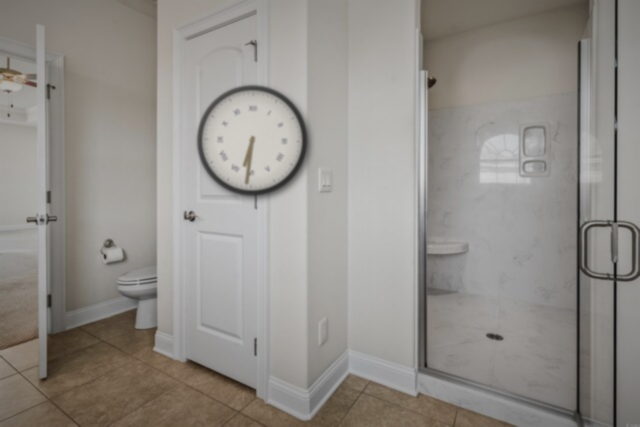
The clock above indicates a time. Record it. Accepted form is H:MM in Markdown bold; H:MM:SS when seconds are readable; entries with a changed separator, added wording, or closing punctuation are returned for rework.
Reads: **6:31**
